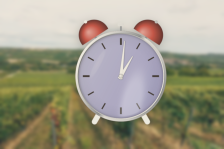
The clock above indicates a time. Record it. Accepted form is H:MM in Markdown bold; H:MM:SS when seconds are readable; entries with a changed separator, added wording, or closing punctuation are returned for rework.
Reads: **1:01**
